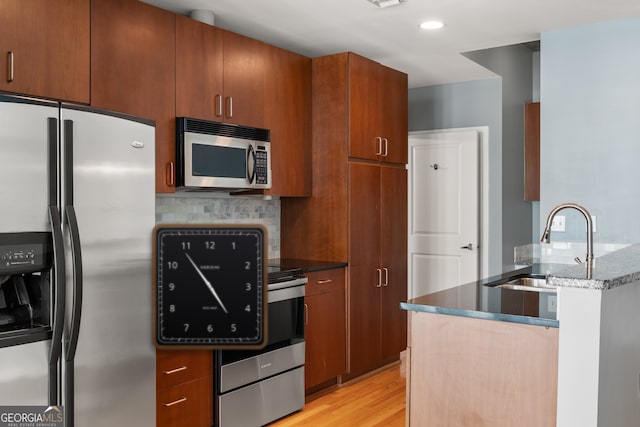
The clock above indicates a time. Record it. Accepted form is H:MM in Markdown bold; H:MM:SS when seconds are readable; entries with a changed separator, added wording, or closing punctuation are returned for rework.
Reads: **4:54**
